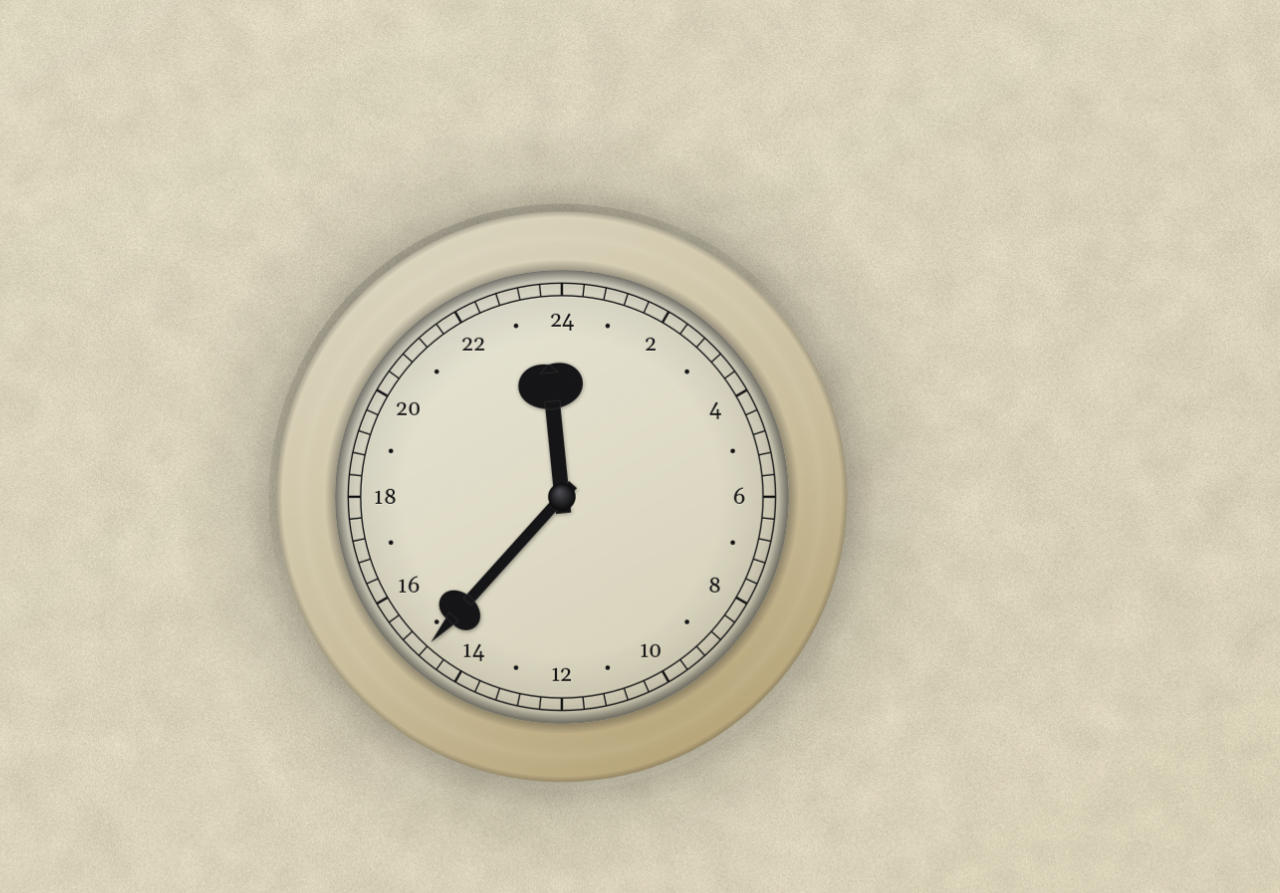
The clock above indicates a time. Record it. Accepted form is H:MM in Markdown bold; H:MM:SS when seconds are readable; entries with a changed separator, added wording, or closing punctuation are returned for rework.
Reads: **23:37**
